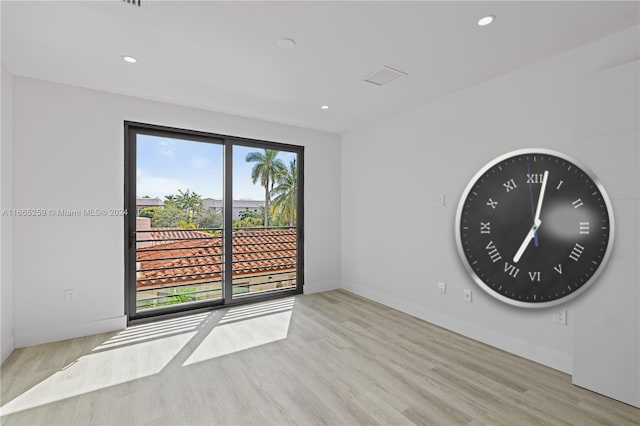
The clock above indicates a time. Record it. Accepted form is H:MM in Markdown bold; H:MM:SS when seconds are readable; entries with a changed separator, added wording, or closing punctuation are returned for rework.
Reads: **7:01:59**
